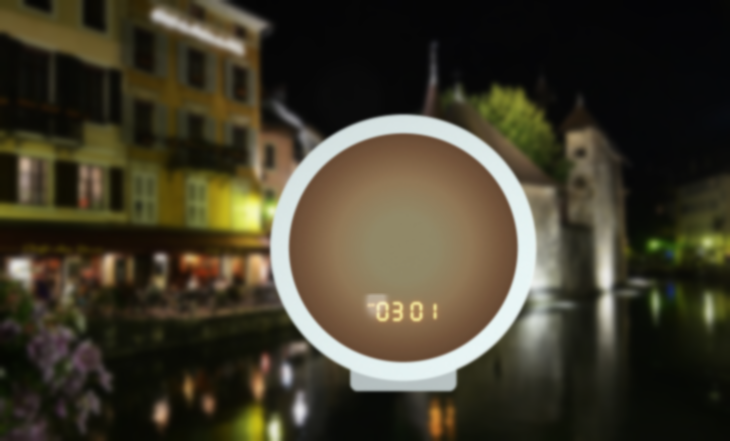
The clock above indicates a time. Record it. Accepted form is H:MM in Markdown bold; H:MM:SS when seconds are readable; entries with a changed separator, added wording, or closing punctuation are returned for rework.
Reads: **3:01**
